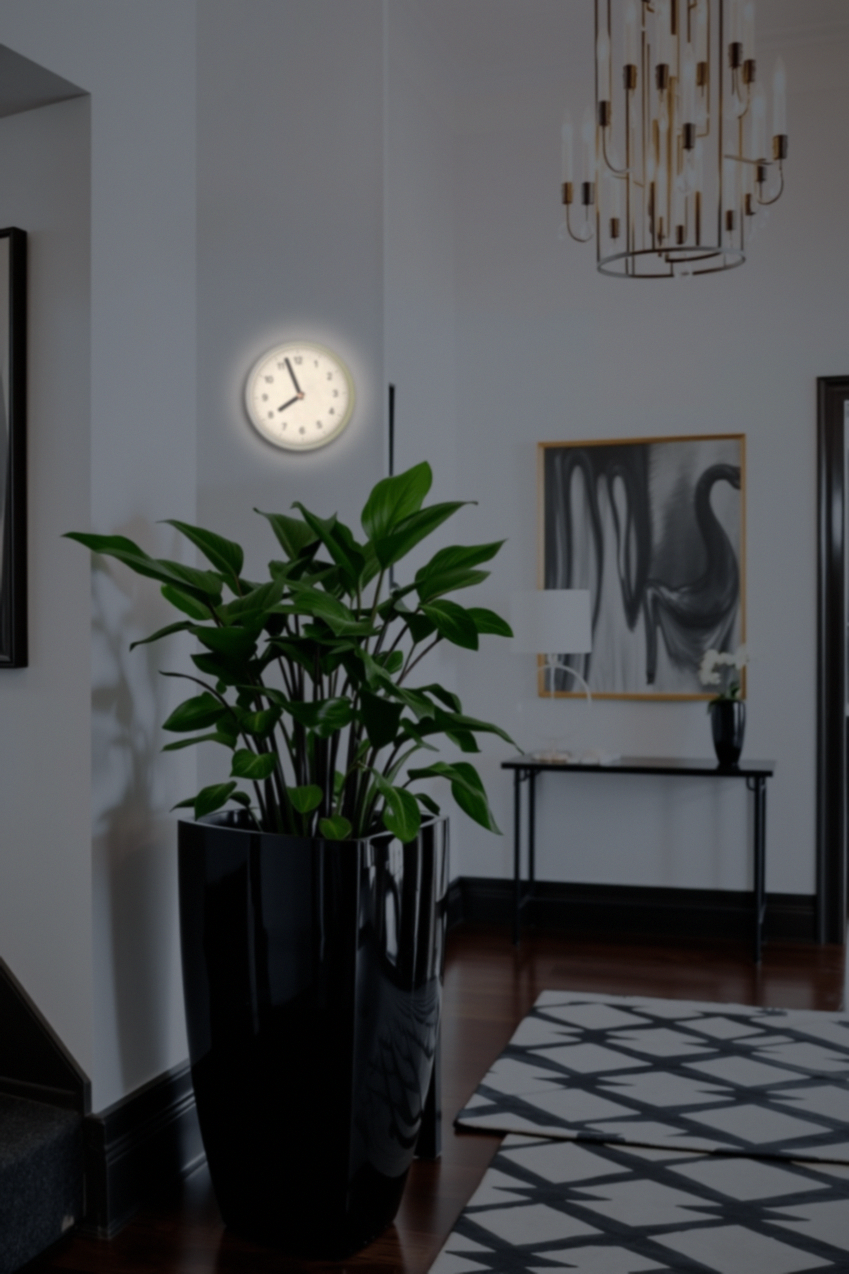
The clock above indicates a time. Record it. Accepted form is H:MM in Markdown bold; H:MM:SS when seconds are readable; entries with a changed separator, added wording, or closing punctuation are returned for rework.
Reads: **7:57**
